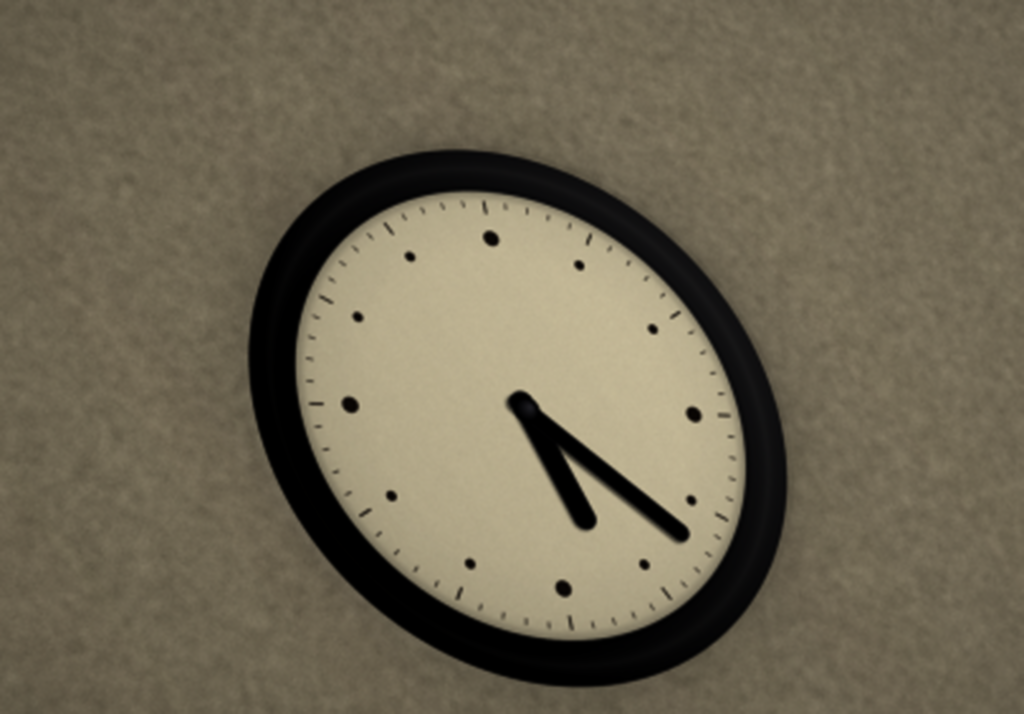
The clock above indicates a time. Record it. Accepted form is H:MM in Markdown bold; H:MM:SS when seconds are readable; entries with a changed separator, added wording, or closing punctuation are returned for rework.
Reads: **5:22**
